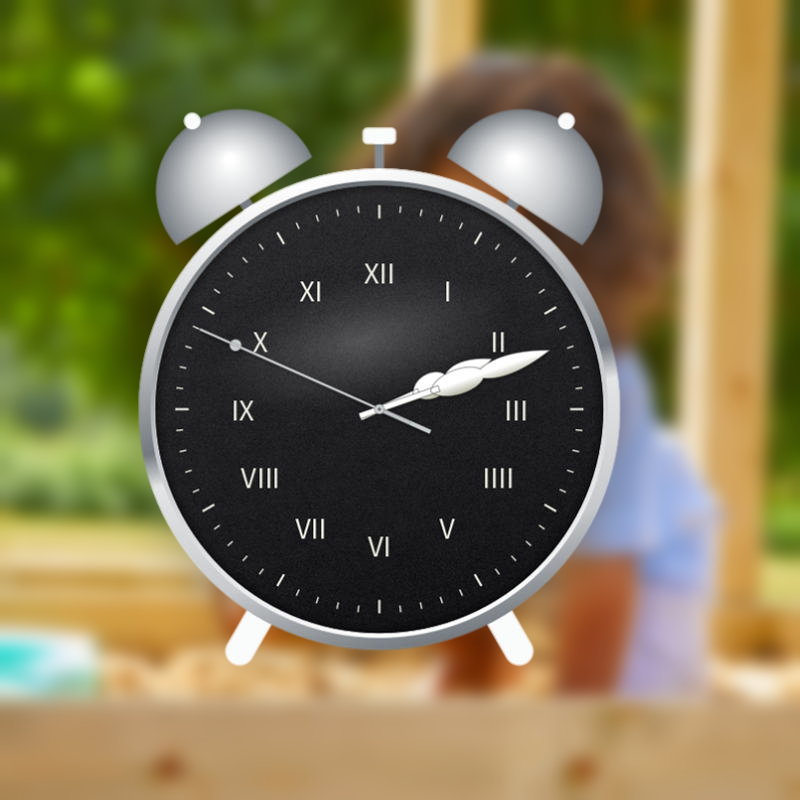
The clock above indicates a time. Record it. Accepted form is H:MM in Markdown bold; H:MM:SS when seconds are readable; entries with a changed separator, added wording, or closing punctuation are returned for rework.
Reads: **2:11:49**
